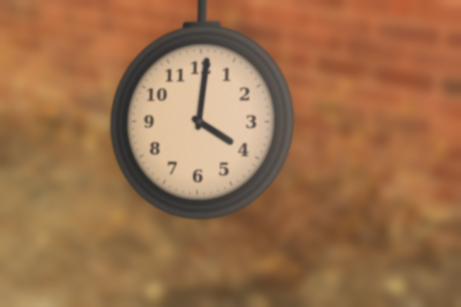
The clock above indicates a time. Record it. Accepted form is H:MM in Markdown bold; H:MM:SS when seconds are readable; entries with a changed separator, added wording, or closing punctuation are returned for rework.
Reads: **4:01**
